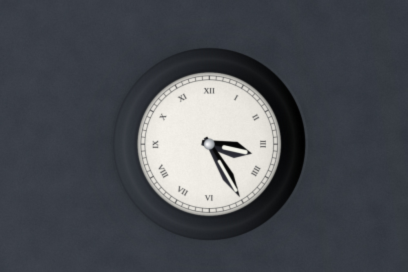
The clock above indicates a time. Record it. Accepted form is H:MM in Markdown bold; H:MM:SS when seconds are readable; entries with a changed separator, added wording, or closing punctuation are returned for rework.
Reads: **3:25**
